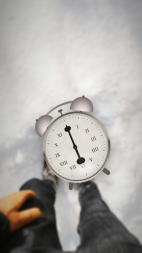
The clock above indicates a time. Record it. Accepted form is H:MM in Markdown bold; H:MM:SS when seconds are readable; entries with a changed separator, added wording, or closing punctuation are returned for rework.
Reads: **6:00**
